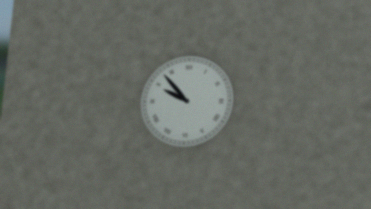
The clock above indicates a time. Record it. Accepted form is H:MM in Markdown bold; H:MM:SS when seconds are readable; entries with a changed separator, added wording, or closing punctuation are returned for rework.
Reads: **9:53**
